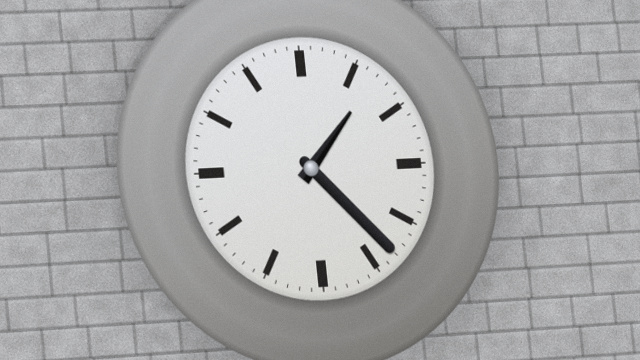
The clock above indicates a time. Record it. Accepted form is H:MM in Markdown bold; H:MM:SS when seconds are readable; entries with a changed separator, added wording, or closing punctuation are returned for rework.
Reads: **1:23**
